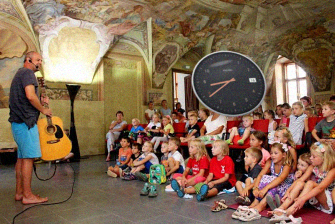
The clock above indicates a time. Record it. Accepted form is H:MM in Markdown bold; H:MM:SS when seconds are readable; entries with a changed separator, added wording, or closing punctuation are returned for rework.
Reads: **8:39**
